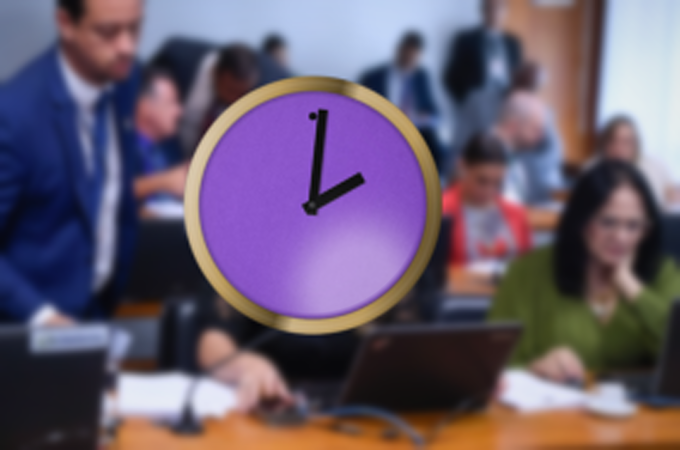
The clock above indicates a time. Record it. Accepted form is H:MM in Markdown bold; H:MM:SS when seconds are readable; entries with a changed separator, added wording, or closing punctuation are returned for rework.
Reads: **2:01**
